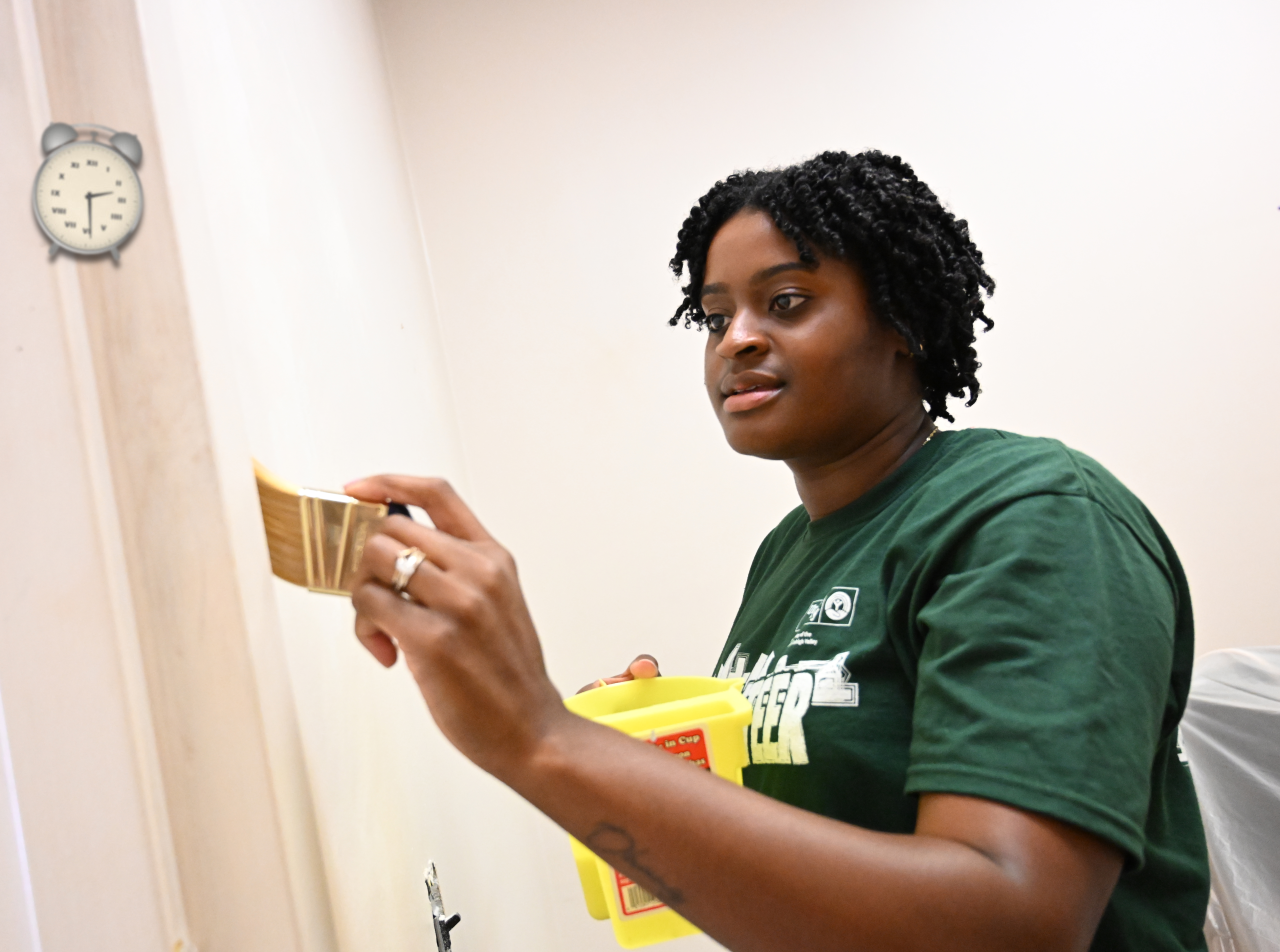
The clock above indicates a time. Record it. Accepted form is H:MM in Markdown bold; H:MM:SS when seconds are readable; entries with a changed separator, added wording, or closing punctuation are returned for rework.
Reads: **2:29**
